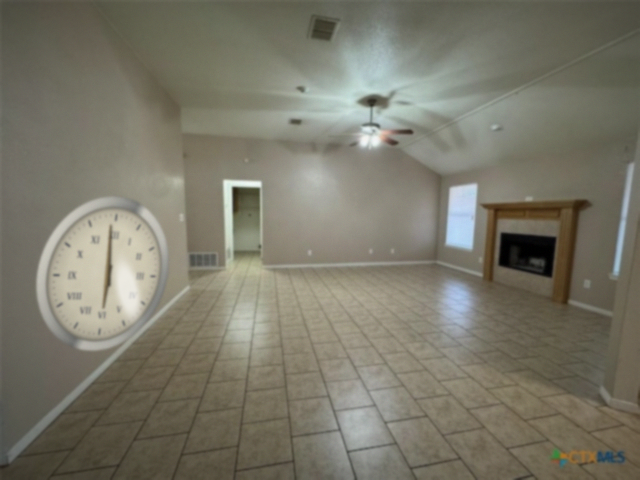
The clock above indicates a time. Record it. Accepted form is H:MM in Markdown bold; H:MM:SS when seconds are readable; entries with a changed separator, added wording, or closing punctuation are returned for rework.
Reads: **5:59**
